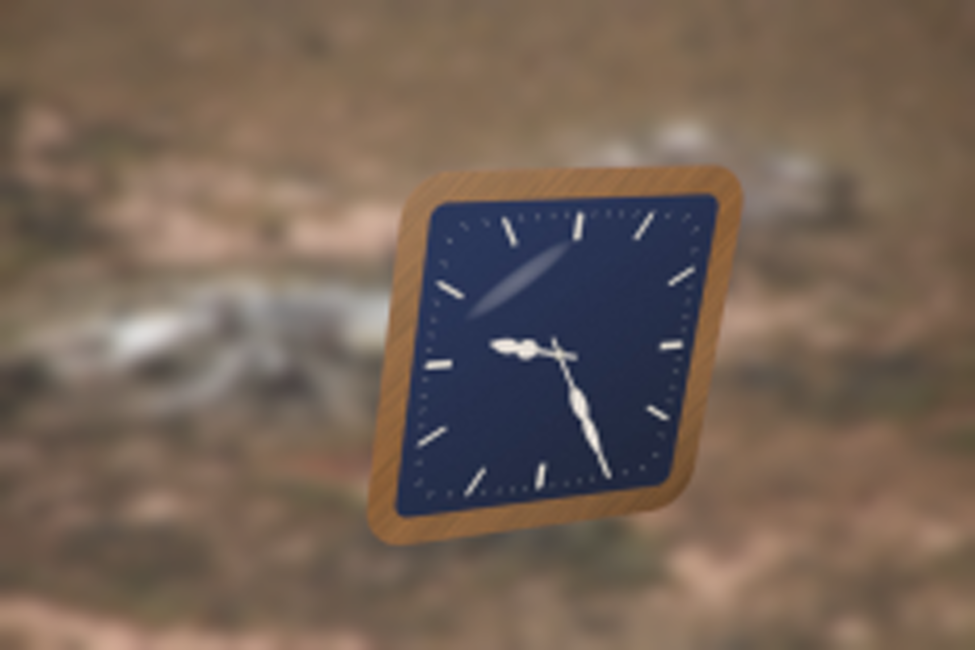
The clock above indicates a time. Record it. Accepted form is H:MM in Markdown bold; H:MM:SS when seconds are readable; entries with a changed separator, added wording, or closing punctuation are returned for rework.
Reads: **9:25**
